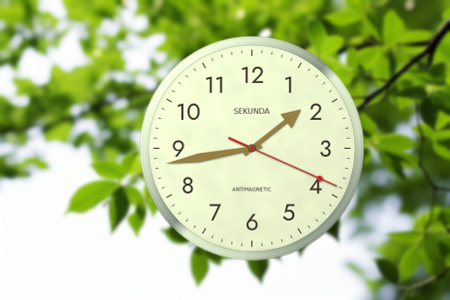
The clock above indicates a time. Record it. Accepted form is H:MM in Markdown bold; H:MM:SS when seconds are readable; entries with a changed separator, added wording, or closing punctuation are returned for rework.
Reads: **1:43:19**
